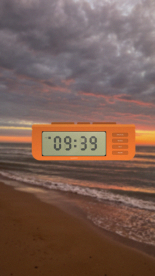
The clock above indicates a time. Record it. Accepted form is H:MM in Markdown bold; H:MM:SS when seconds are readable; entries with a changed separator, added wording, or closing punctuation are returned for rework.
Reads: **9:39**
